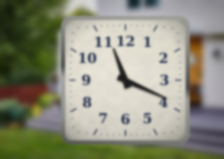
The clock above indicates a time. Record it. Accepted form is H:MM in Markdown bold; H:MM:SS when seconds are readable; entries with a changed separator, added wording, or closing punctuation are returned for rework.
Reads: **11:19**
